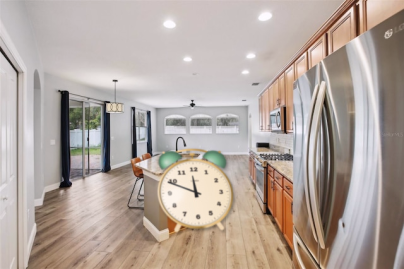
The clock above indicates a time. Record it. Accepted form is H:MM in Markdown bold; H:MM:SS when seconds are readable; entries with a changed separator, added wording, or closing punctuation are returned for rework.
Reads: **11:49**
